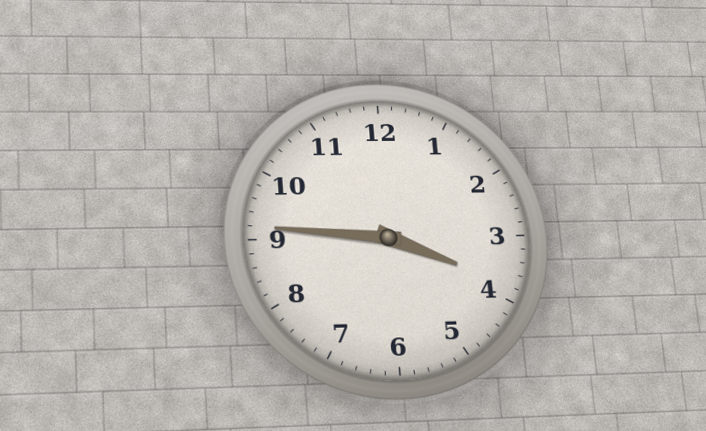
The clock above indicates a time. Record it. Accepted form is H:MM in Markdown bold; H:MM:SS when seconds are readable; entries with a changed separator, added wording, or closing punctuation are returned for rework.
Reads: **3:46**
